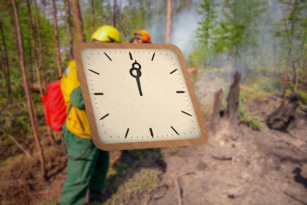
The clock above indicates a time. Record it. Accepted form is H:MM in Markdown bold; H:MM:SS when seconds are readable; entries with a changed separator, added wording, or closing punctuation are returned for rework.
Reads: **12:01**
